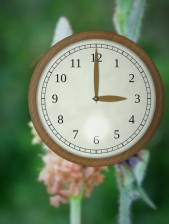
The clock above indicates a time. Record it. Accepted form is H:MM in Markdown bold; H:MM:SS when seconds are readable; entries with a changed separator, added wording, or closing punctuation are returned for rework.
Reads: **3:00**
